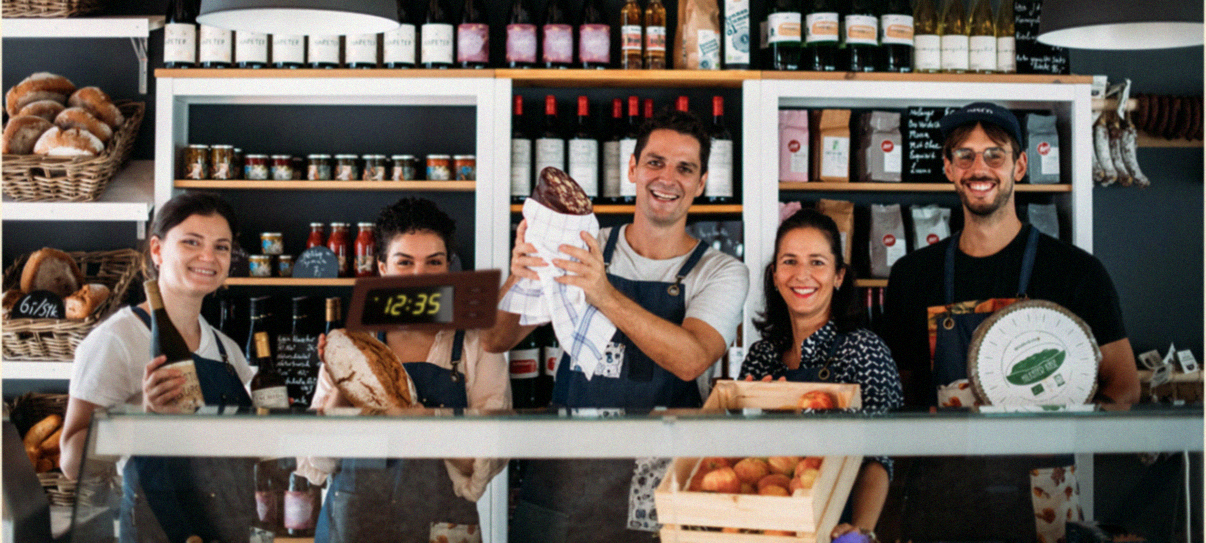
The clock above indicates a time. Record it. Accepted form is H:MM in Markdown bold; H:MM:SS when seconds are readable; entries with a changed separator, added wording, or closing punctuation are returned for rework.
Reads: **12:35**
